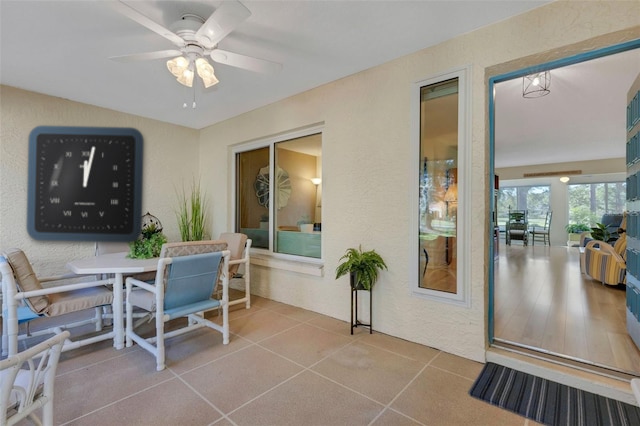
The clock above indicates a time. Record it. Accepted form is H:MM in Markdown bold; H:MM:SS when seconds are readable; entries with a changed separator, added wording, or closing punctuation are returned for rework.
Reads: **12:02**
